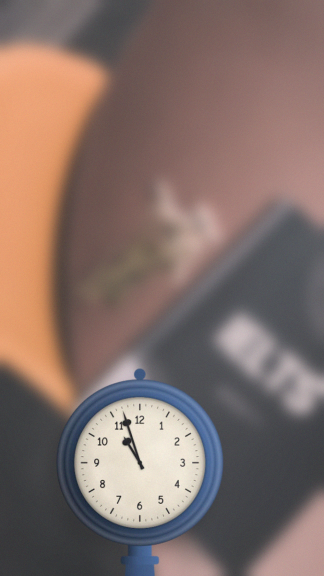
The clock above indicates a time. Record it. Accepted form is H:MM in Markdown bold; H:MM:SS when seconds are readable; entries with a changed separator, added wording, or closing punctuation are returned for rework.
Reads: **10:57**
